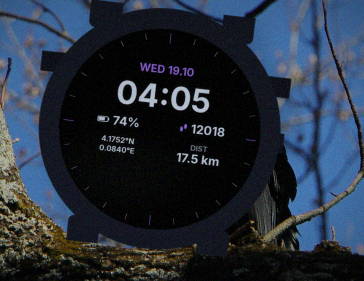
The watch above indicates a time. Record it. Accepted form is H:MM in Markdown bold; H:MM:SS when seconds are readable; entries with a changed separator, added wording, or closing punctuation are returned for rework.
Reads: **4:05**
